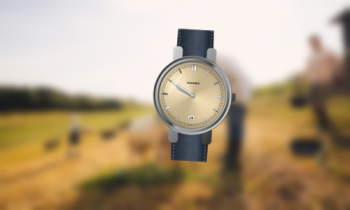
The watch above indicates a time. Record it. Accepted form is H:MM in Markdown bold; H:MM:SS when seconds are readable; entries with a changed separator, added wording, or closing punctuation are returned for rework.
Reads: **9:50**
